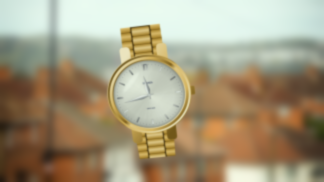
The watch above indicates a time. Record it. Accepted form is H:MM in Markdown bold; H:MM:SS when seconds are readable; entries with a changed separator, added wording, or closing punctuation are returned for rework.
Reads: **11:43**
